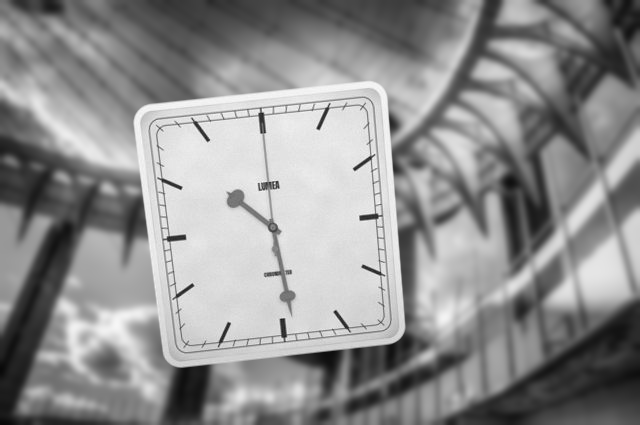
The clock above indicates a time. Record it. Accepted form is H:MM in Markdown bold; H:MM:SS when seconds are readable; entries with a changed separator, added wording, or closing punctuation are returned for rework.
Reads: **10:29:00**
